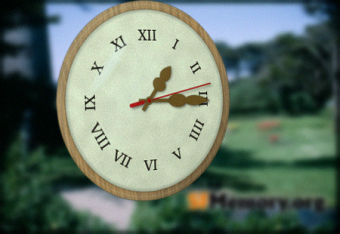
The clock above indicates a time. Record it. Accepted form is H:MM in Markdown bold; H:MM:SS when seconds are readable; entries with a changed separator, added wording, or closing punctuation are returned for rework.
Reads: **1:15:13**
